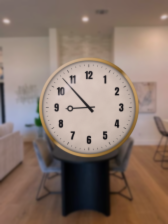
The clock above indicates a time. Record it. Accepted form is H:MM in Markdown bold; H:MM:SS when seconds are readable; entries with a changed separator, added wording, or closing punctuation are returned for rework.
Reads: **8:53**
